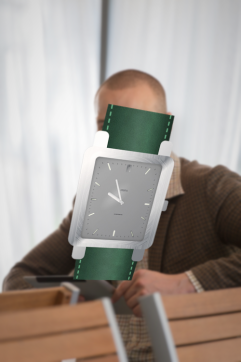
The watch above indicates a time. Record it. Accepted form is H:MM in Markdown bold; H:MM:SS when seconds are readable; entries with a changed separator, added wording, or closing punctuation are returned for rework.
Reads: **9:56**
